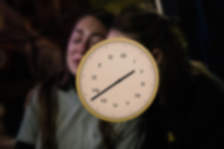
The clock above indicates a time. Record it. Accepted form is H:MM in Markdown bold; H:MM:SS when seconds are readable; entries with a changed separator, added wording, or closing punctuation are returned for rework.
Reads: **1:38**
